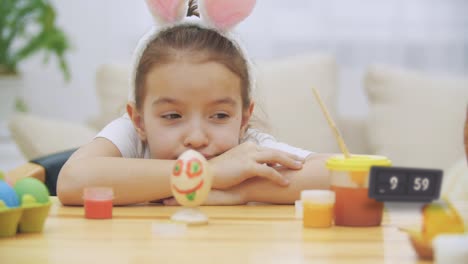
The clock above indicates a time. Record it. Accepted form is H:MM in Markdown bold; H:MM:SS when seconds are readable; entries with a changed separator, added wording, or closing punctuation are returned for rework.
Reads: **9:59**
